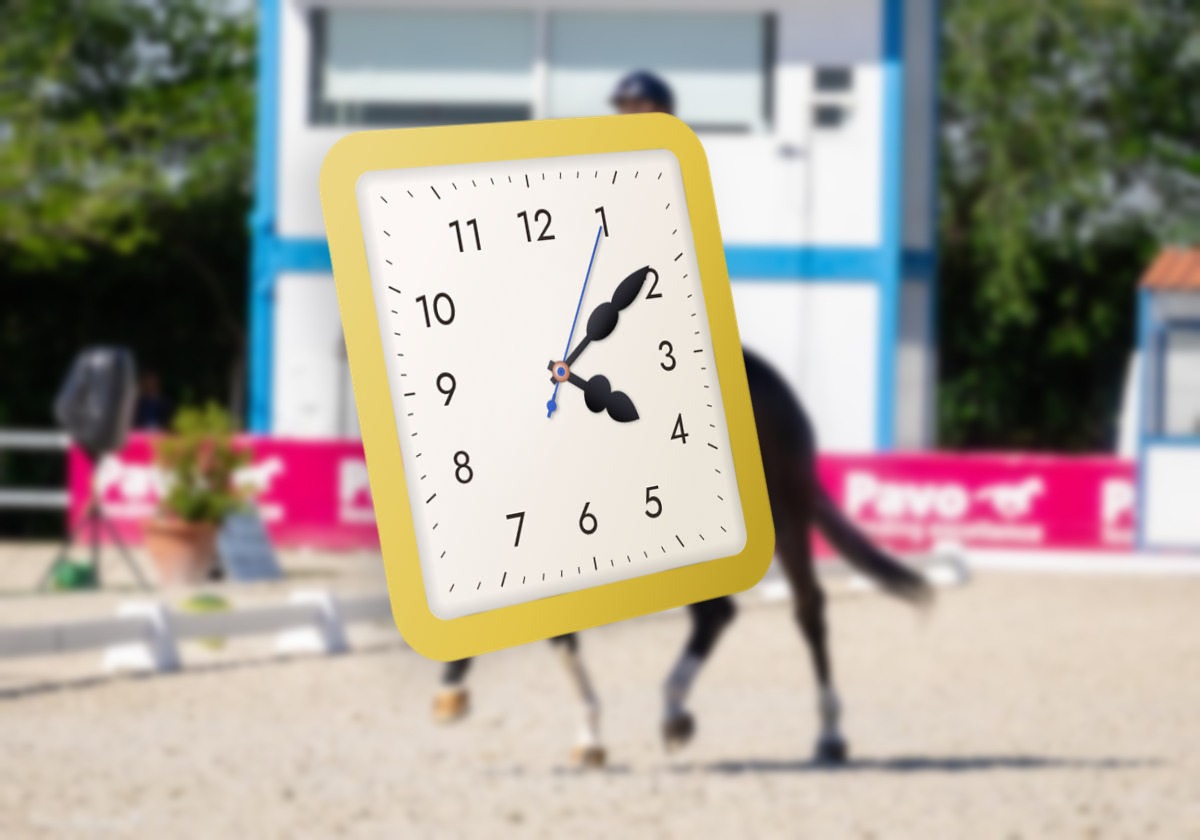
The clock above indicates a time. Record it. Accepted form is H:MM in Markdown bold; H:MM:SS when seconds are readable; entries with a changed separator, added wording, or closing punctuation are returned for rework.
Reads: **4:09:05**
